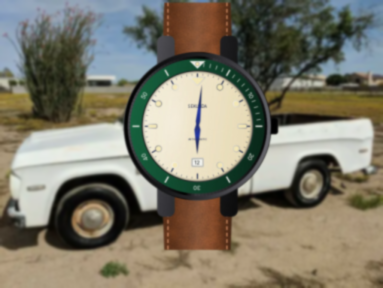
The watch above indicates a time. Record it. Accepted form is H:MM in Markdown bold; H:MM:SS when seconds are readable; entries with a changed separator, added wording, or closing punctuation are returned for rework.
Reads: **6:01**
